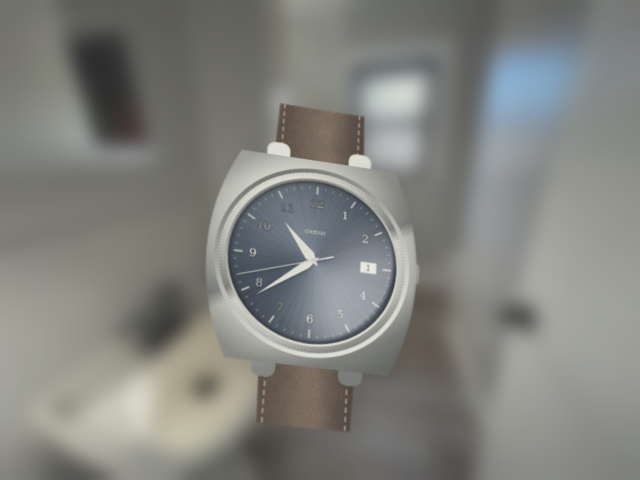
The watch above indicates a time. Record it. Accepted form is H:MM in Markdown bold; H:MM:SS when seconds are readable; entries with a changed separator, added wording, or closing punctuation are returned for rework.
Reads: **10:38:42**
